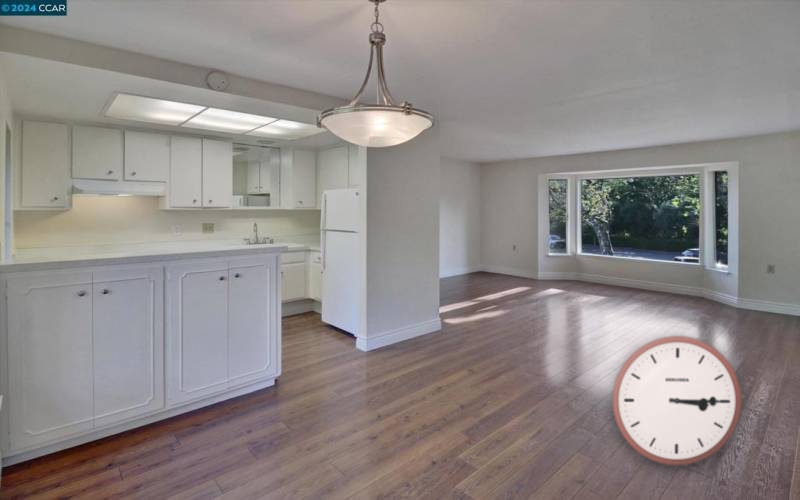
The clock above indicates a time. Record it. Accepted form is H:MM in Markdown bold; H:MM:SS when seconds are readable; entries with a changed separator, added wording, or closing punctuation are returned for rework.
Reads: **3:15**
